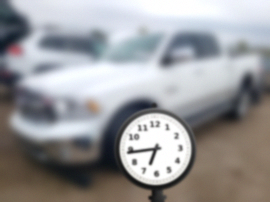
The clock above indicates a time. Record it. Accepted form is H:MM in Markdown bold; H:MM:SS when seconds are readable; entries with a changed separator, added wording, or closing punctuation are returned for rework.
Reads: **6:44**
